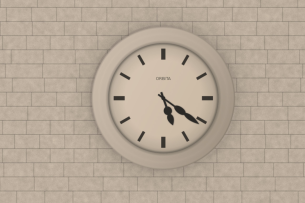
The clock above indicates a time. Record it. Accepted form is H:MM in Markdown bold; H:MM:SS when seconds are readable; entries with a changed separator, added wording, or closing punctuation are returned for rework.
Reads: **5:21**
